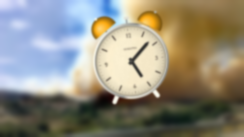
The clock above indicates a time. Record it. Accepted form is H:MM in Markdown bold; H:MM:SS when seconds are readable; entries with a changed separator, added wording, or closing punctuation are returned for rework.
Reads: **5:08**
